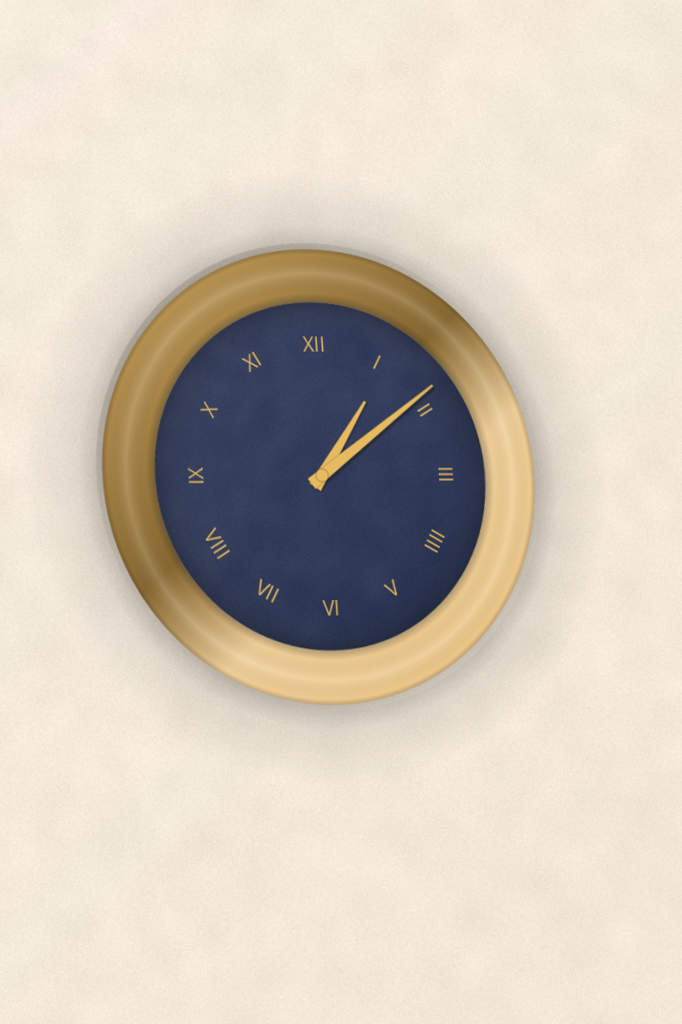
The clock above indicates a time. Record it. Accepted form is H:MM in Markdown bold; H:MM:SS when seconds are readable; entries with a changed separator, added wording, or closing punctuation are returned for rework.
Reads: **1:09**
